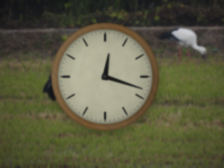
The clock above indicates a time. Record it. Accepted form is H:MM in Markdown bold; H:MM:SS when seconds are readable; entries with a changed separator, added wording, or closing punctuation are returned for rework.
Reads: **12:18**
